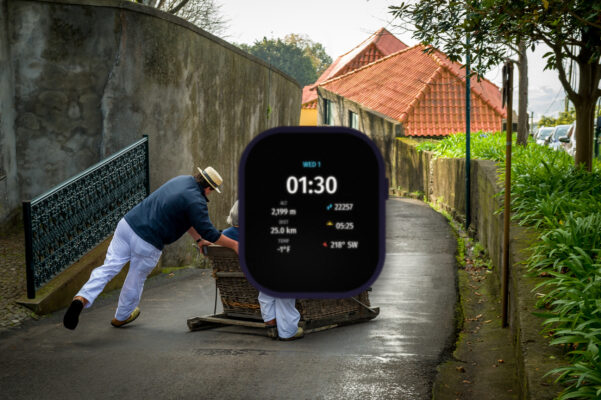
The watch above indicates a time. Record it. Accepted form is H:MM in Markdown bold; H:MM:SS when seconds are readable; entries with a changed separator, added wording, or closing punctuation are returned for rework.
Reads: **1:30**
